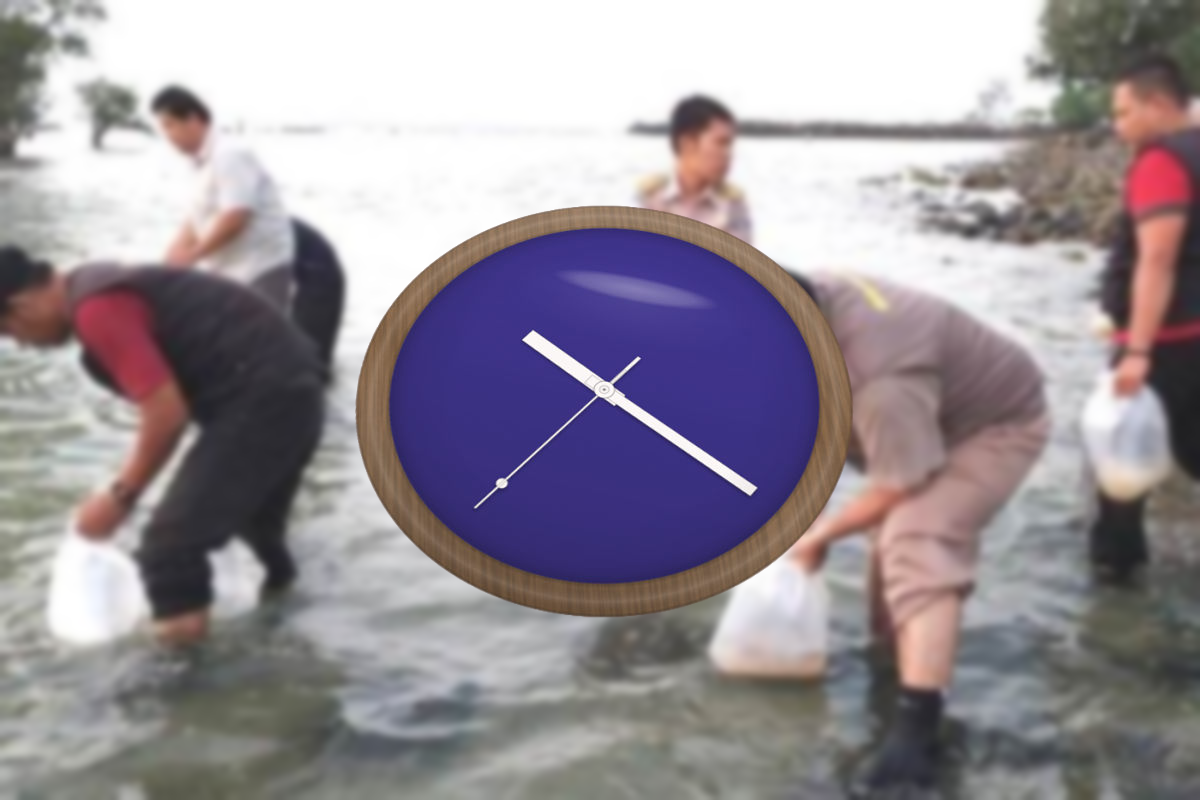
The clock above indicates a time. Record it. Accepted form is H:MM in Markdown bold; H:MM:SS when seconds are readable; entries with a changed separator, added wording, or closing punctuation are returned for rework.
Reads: **10:21:37**
